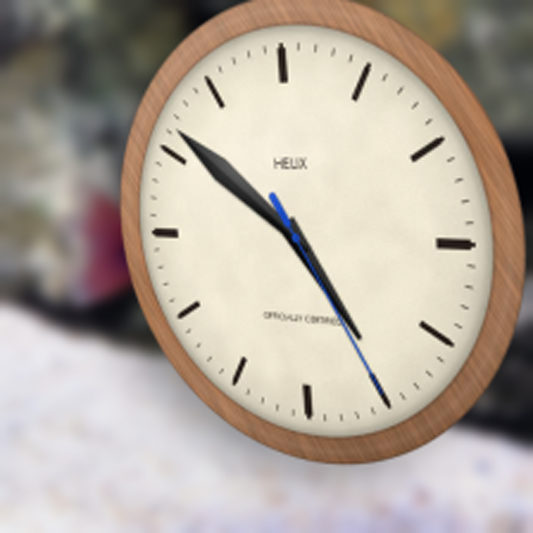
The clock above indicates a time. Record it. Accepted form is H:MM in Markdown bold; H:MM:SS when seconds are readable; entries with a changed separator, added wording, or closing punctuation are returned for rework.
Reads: **4:51:25**
